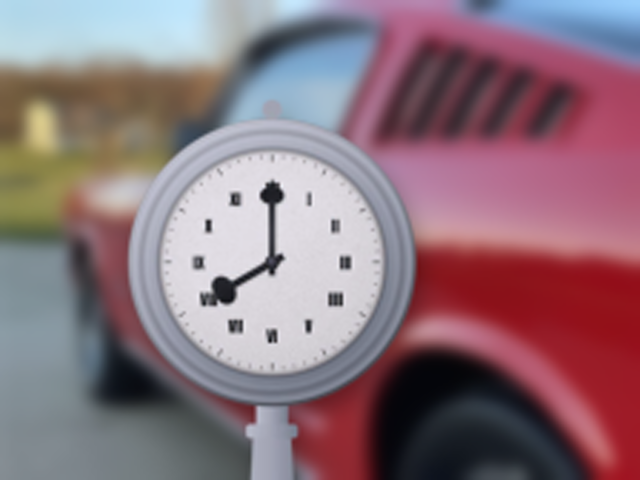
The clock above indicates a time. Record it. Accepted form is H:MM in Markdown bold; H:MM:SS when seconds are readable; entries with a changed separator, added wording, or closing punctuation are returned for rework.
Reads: **8:00**
